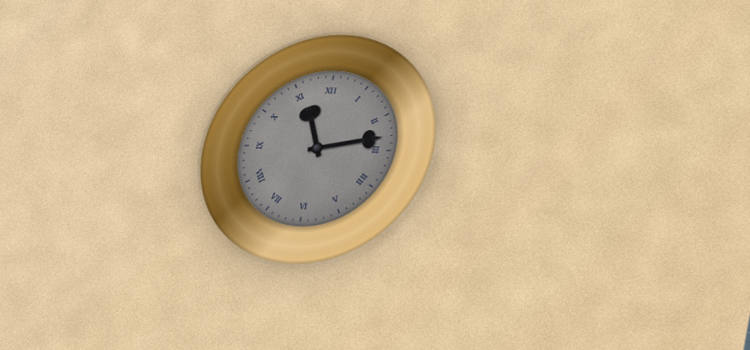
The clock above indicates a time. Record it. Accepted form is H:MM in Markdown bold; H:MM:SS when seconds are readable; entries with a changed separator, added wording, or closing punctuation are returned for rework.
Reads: **11:13**
